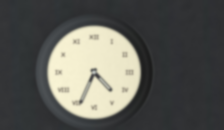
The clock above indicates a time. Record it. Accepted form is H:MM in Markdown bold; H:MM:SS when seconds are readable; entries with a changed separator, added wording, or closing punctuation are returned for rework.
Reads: **4:34**
